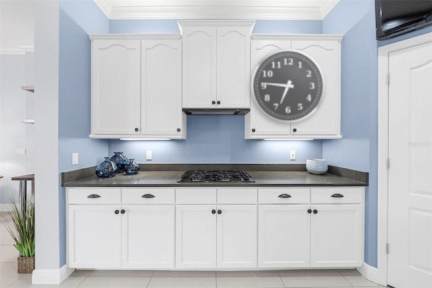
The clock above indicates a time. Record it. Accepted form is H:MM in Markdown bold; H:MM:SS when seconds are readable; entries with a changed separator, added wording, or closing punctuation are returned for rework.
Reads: **6:46**
